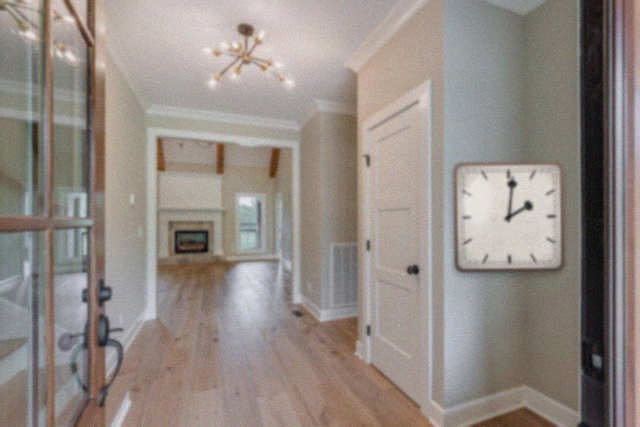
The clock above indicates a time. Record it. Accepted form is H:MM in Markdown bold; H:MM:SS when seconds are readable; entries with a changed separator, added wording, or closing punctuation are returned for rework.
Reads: **2:01**
